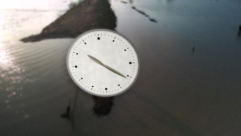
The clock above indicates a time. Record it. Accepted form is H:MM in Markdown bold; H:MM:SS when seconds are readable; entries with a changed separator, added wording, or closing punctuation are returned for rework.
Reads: **10:21**
